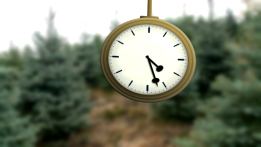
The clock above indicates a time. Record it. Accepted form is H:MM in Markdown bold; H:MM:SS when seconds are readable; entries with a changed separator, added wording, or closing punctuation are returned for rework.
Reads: **4:27**
